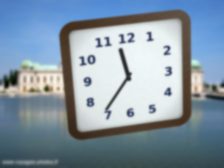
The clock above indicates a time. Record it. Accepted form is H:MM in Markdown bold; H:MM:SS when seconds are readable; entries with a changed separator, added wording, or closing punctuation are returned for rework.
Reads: **11:36**
